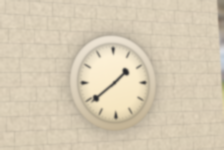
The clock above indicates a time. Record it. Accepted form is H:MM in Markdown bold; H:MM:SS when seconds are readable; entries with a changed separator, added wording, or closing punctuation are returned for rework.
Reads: **1:39**
